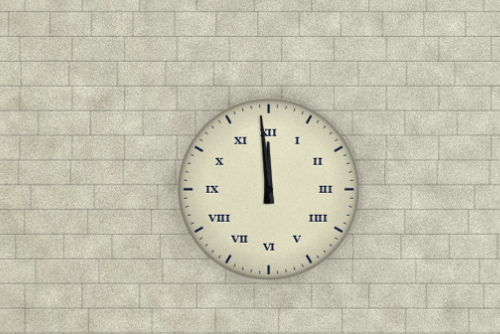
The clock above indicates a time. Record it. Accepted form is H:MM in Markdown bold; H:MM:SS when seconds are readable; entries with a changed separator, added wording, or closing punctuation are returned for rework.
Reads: **11:59**
